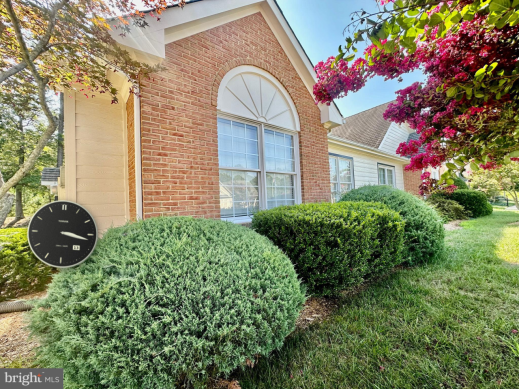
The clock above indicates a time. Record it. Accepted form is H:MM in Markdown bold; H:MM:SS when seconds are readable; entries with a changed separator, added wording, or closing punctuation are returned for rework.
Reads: **3:17**
